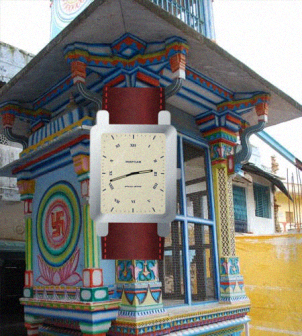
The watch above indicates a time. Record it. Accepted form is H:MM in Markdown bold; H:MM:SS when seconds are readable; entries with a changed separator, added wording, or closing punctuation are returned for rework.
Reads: **2:42**
